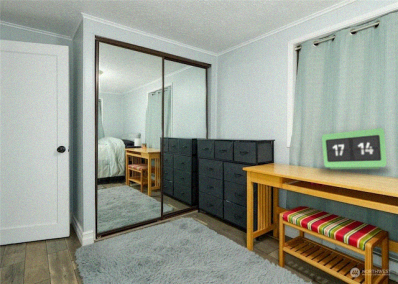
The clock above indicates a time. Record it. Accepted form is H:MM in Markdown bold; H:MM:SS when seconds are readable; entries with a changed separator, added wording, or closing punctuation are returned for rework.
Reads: **17:14**
